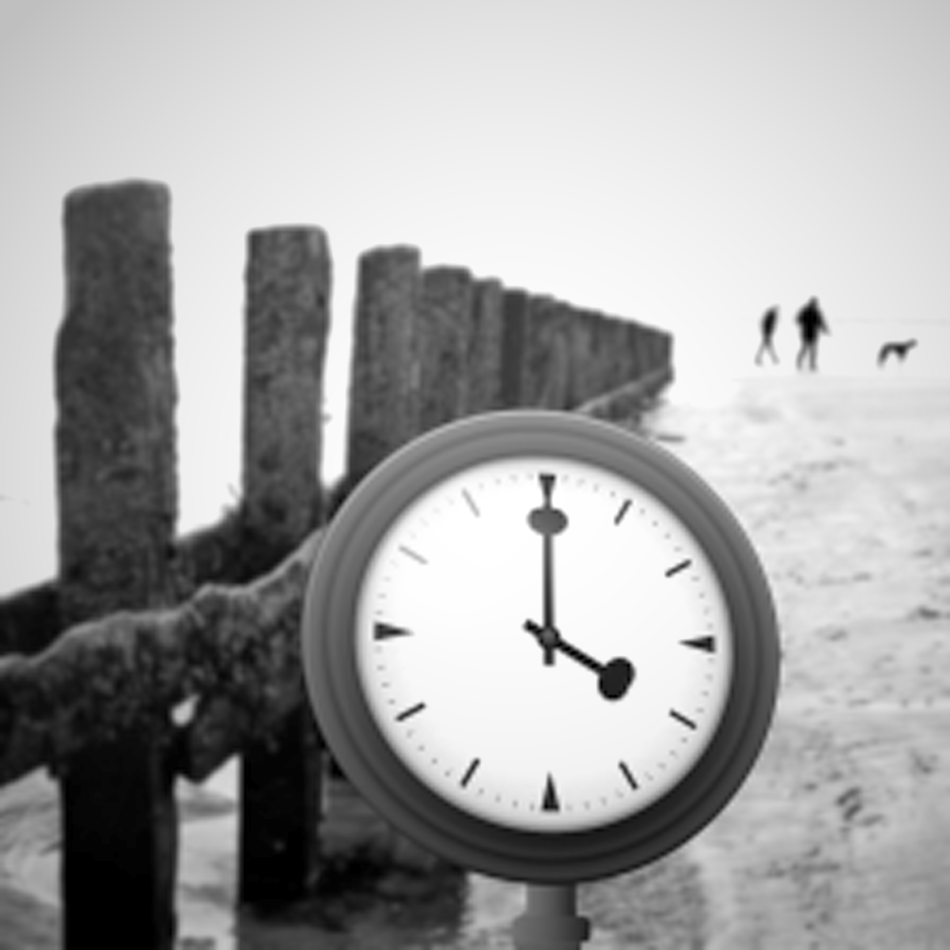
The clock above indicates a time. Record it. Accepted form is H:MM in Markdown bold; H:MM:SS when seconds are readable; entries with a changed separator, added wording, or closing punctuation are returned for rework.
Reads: **4:00**
